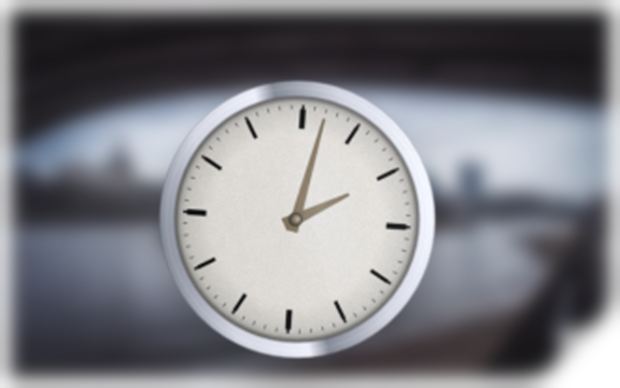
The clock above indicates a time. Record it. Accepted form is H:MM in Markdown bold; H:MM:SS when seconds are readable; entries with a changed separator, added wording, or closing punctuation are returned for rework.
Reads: **2:02**
